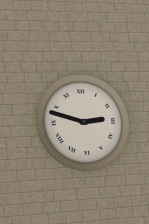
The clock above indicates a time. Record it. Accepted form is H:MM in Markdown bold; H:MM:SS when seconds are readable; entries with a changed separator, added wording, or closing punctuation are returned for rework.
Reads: **2:48**
